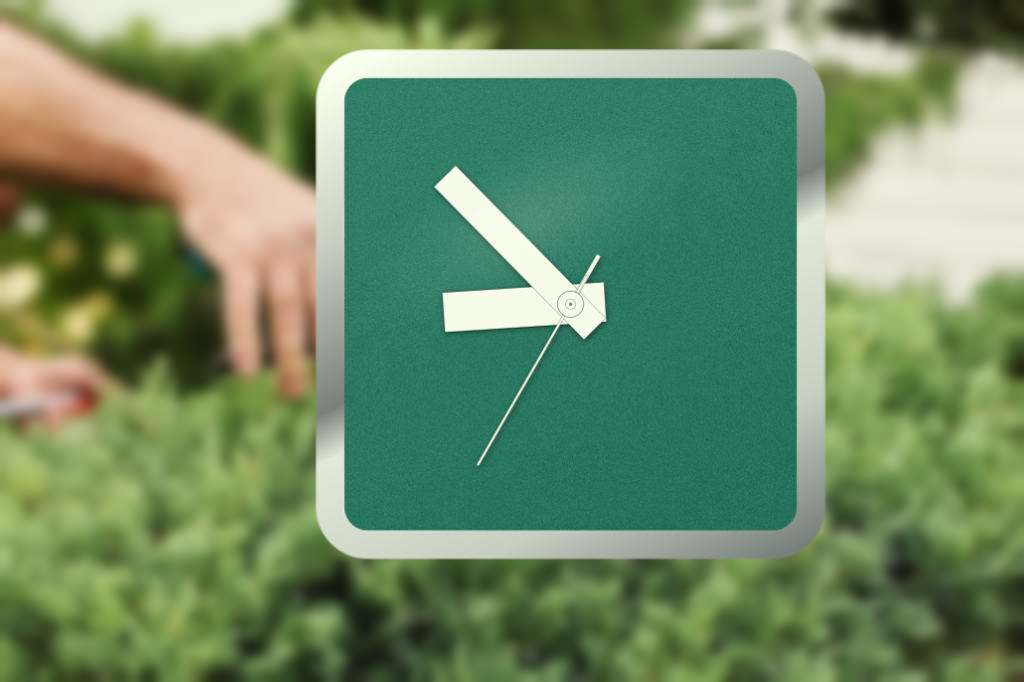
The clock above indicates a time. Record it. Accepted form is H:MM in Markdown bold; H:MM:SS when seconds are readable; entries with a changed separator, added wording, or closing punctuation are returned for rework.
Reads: **8:52:35**
